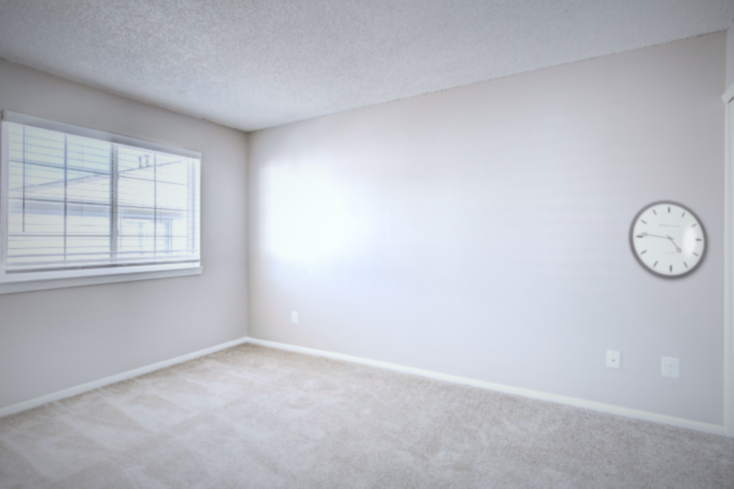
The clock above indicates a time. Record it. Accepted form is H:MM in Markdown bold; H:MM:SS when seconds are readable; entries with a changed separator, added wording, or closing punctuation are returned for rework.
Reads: **4:46**
